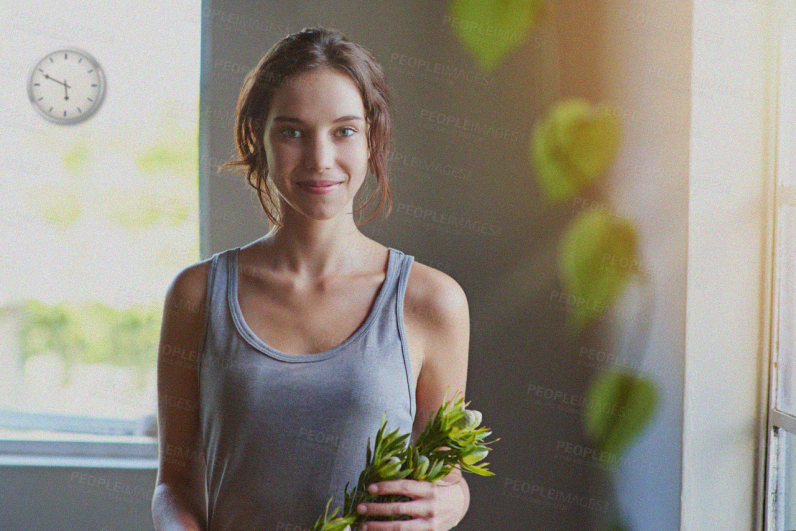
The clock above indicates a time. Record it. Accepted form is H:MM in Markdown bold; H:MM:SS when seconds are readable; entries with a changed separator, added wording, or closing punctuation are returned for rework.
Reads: **5:49**
